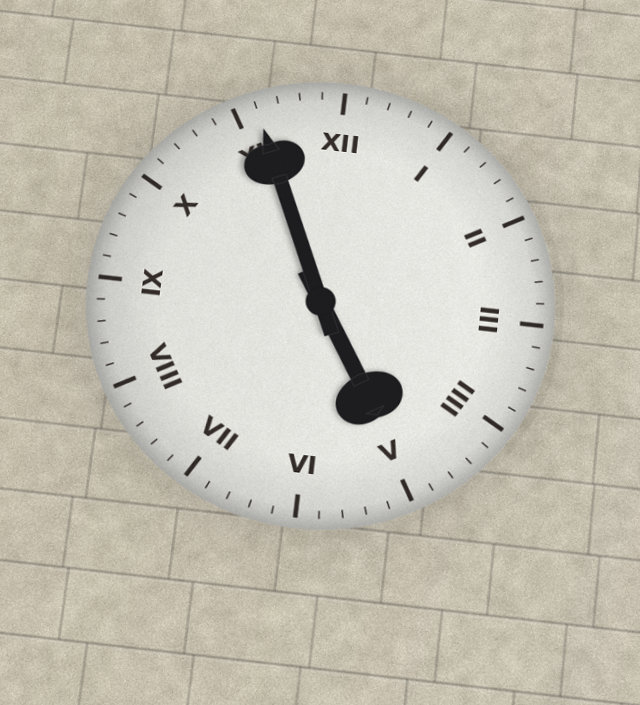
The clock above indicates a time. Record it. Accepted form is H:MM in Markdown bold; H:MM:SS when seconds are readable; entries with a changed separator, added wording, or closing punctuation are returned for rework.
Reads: **4:56**
